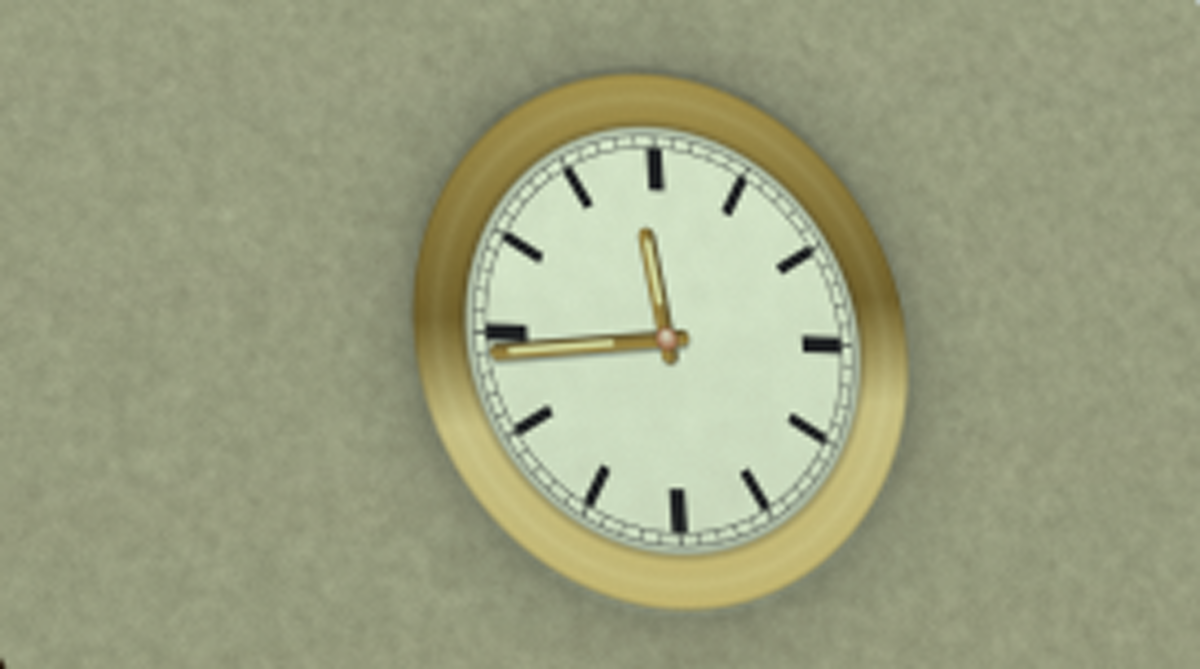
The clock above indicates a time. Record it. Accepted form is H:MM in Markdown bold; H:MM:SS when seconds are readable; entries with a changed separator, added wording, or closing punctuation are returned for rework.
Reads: **11:44**
